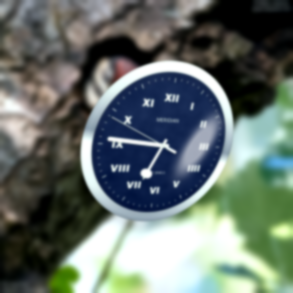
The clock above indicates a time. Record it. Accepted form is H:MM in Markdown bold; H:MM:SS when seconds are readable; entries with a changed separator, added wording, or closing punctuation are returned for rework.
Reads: **6:45:49**
